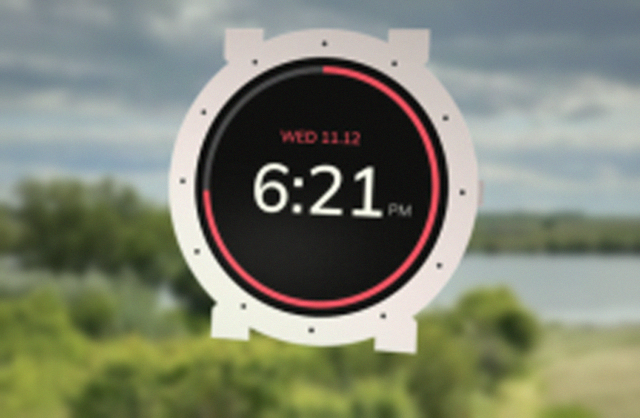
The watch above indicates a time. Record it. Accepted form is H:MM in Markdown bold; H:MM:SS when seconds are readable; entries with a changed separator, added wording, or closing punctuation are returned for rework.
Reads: **6:21**
